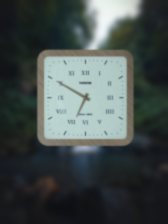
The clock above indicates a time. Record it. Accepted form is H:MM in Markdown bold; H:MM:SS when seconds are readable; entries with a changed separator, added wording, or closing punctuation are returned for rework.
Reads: **6:50**
